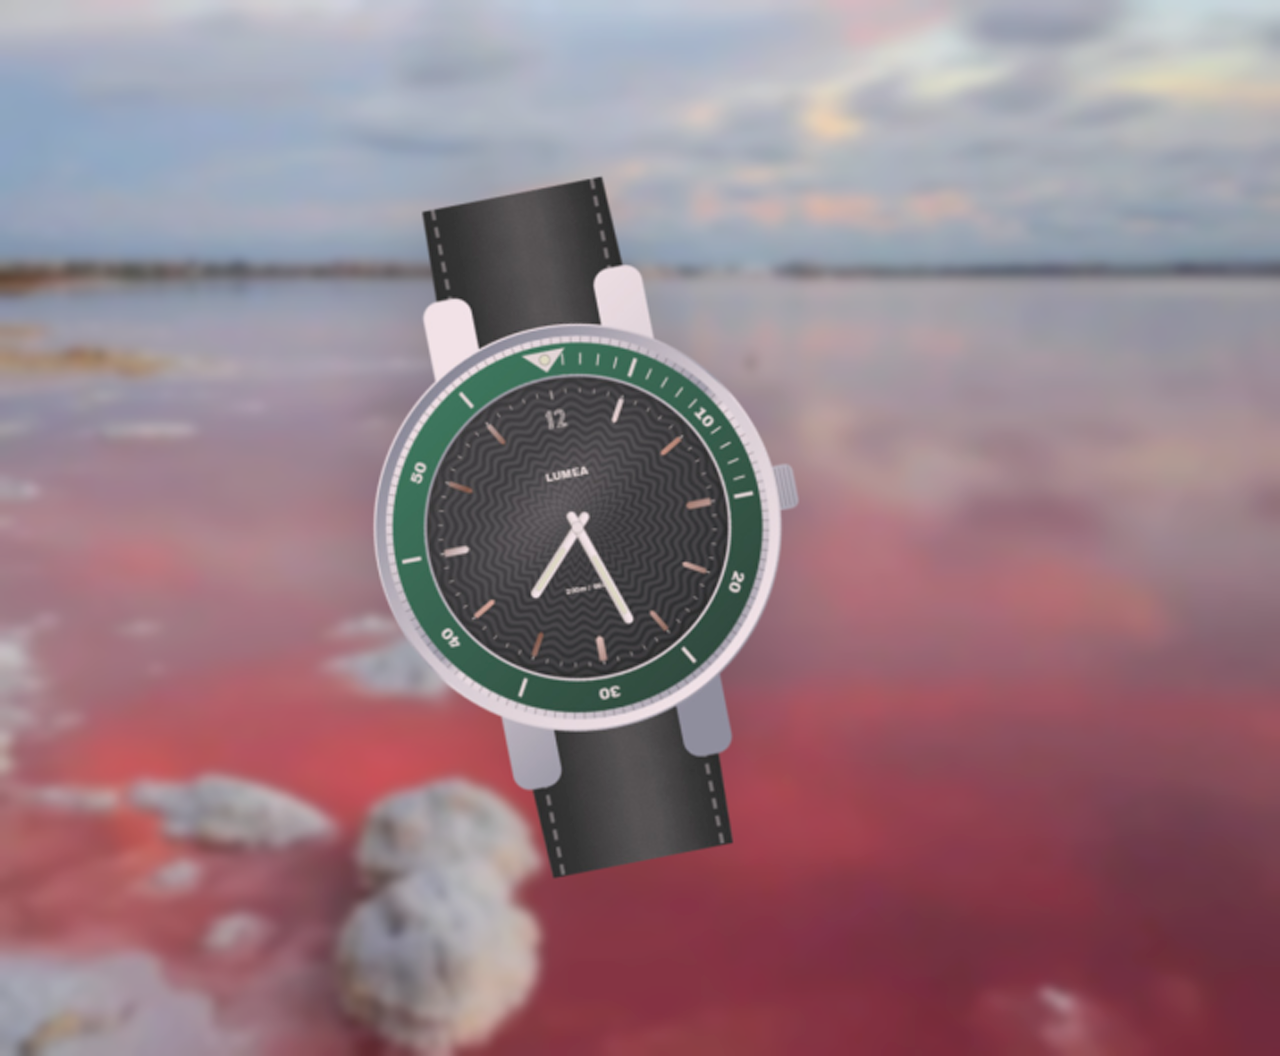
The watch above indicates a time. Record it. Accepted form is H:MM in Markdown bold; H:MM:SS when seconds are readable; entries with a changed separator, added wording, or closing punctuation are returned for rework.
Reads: **7:27**
